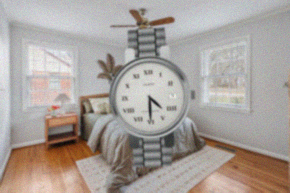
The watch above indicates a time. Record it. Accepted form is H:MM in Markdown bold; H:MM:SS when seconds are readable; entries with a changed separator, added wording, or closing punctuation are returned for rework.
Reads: **4:30**
